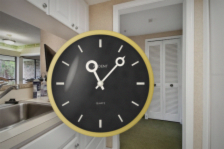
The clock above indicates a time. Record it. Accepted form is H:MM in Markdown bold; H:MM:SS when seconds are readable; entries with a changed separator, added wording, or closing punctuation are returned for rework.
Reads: **11:07**
